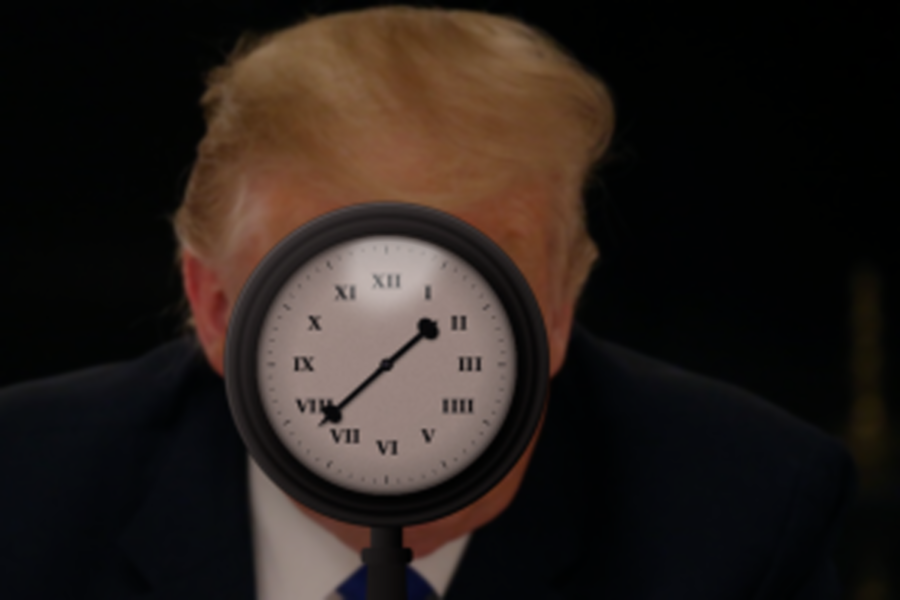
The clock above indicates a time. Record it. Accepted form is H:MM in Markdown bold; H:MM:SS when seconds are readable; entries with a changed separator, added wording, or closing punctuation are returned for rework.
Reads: **1:38**
